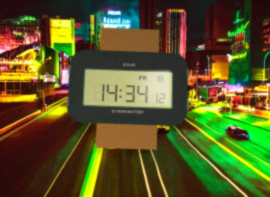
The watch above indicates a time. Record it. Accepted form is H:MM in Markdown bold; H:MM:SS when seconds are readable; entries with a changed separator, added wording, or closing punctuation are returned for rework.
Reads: **14:34:12**
